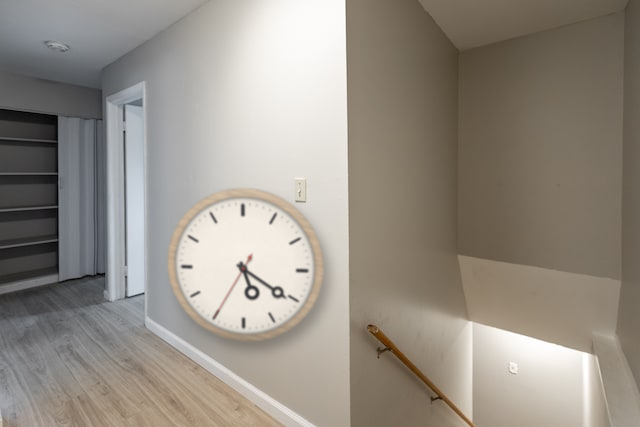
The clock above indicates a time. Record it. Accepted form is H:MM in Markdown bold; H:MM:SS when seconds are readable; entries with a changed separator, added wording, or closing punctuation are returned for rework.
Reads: **5:20:35**
